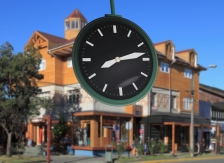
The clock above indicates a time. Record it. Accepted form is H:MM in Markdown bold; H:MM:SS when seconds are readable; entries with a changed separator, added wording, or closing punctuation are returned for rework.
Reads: **8:13**
